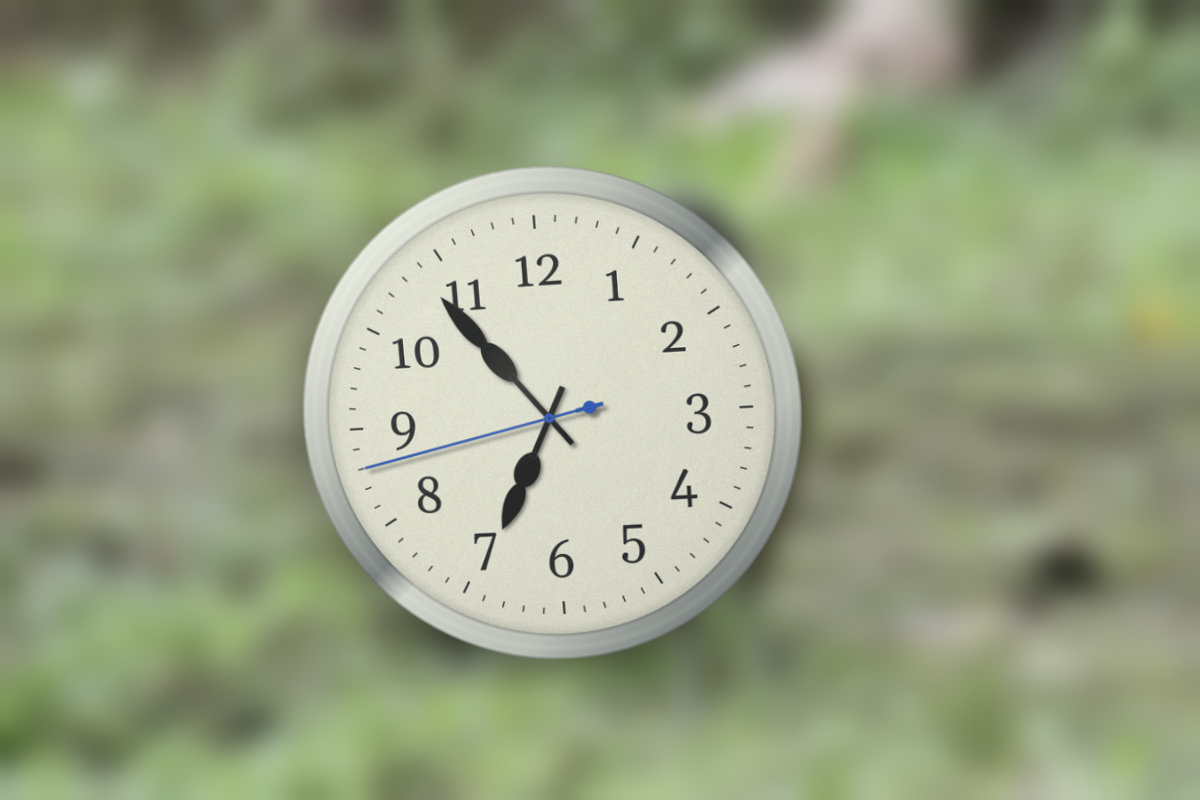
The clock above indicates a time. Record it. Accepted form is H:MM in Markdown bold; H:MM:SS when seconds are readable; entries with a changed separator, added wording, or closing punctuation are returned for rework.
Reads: **6:53:43**
